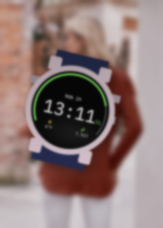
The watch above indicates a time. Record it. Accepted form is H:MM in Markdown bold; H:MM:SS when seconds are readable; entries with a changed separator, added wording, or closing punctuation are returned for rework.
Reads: **13:11**
